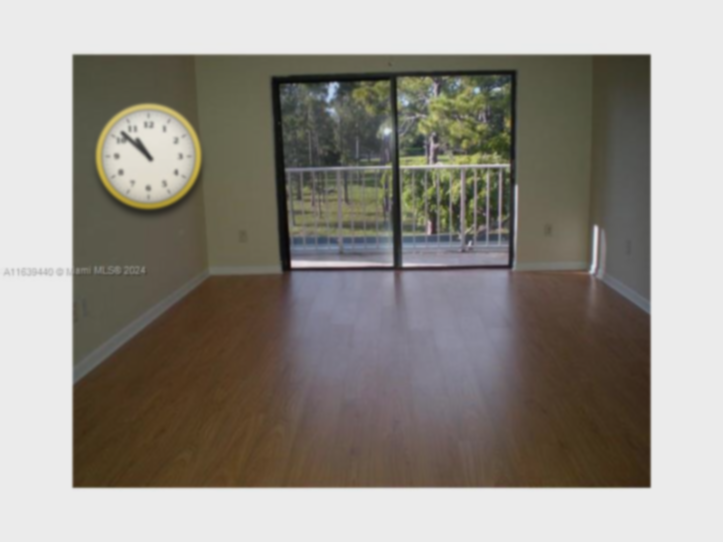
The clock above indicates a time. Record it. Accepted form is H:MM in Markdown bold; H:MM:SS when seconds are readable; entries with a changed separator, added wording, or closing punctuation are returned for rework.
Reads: **10:52**
